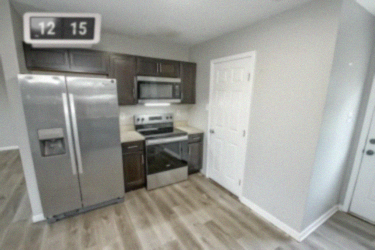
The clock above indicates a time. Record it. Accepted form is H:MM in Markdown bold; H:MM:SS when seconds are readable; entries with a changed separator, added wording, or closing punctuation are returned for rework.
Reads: **12:15**
